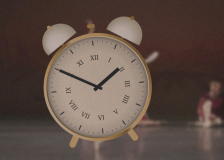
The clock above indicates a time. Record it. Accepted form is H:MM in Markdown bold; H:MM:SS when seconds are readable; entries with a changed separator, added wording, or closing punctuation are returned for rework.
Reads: **1:50**
